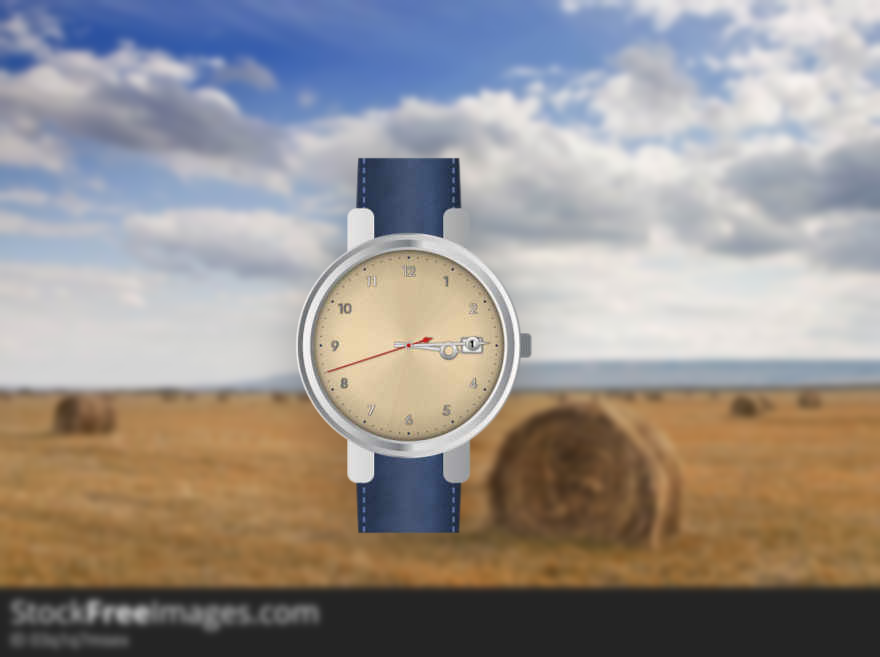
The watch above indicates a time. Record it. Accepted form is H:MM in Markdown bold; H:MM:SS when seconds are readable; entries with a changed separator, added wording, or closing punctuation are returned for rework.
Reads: **3:14:42**
